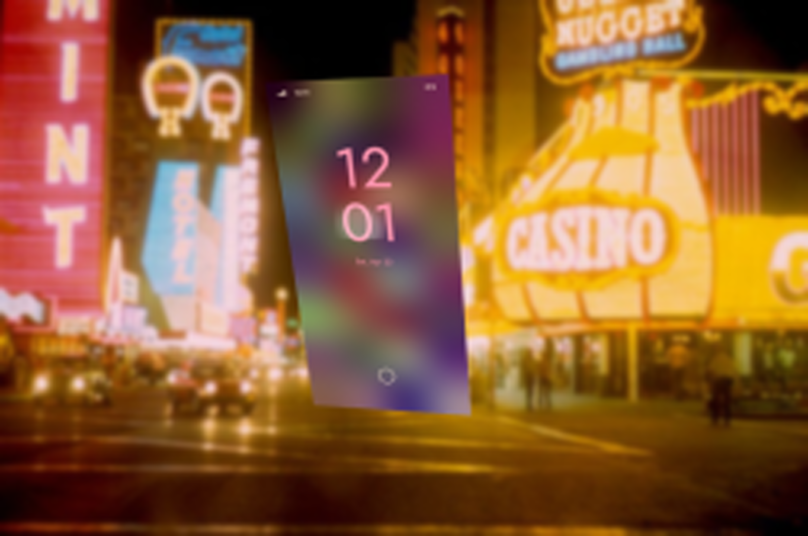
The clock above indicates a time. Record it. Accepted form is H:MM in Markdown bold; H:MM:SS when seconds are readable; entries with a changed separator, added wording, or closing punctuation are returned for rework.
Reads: **12:01**
